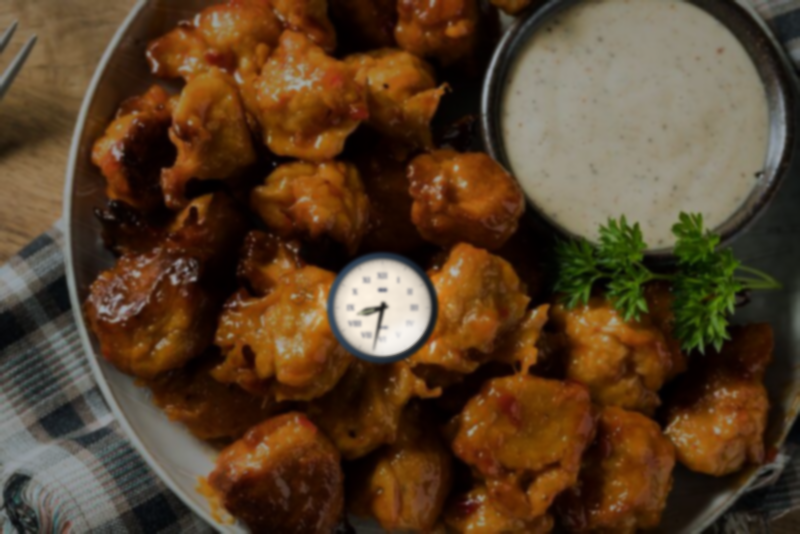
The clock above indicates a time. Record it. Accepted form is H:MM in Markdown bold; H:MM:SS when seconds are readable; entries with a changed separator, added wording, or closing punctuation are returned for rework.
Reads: **8:32**
